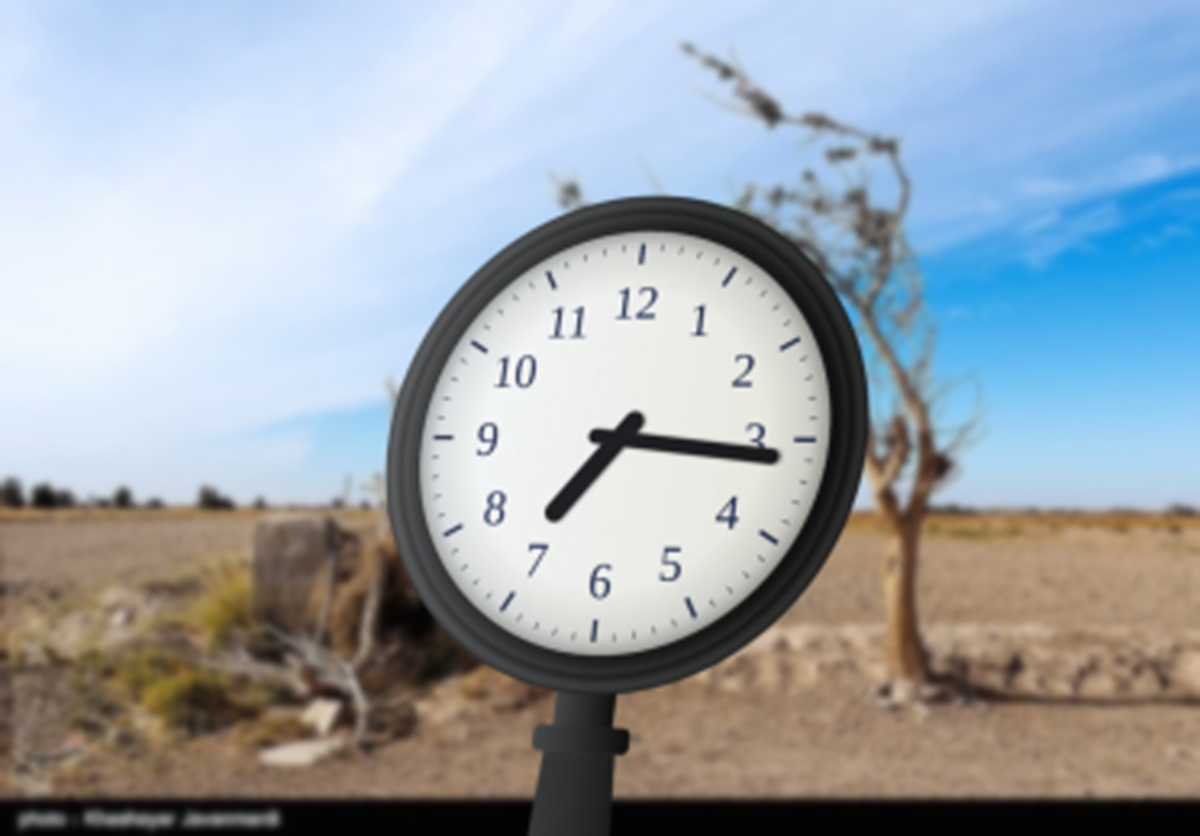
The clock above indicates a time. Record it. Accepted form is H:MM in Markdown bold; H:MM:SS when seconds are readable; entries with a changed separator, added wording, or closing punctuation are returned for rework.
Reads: **7:16**
